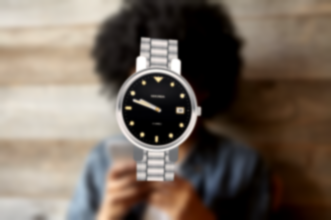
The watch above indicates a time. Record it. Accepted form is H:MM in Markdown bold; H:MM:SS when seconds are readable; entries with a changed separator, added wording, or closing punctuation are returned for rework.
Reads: **9:48**
